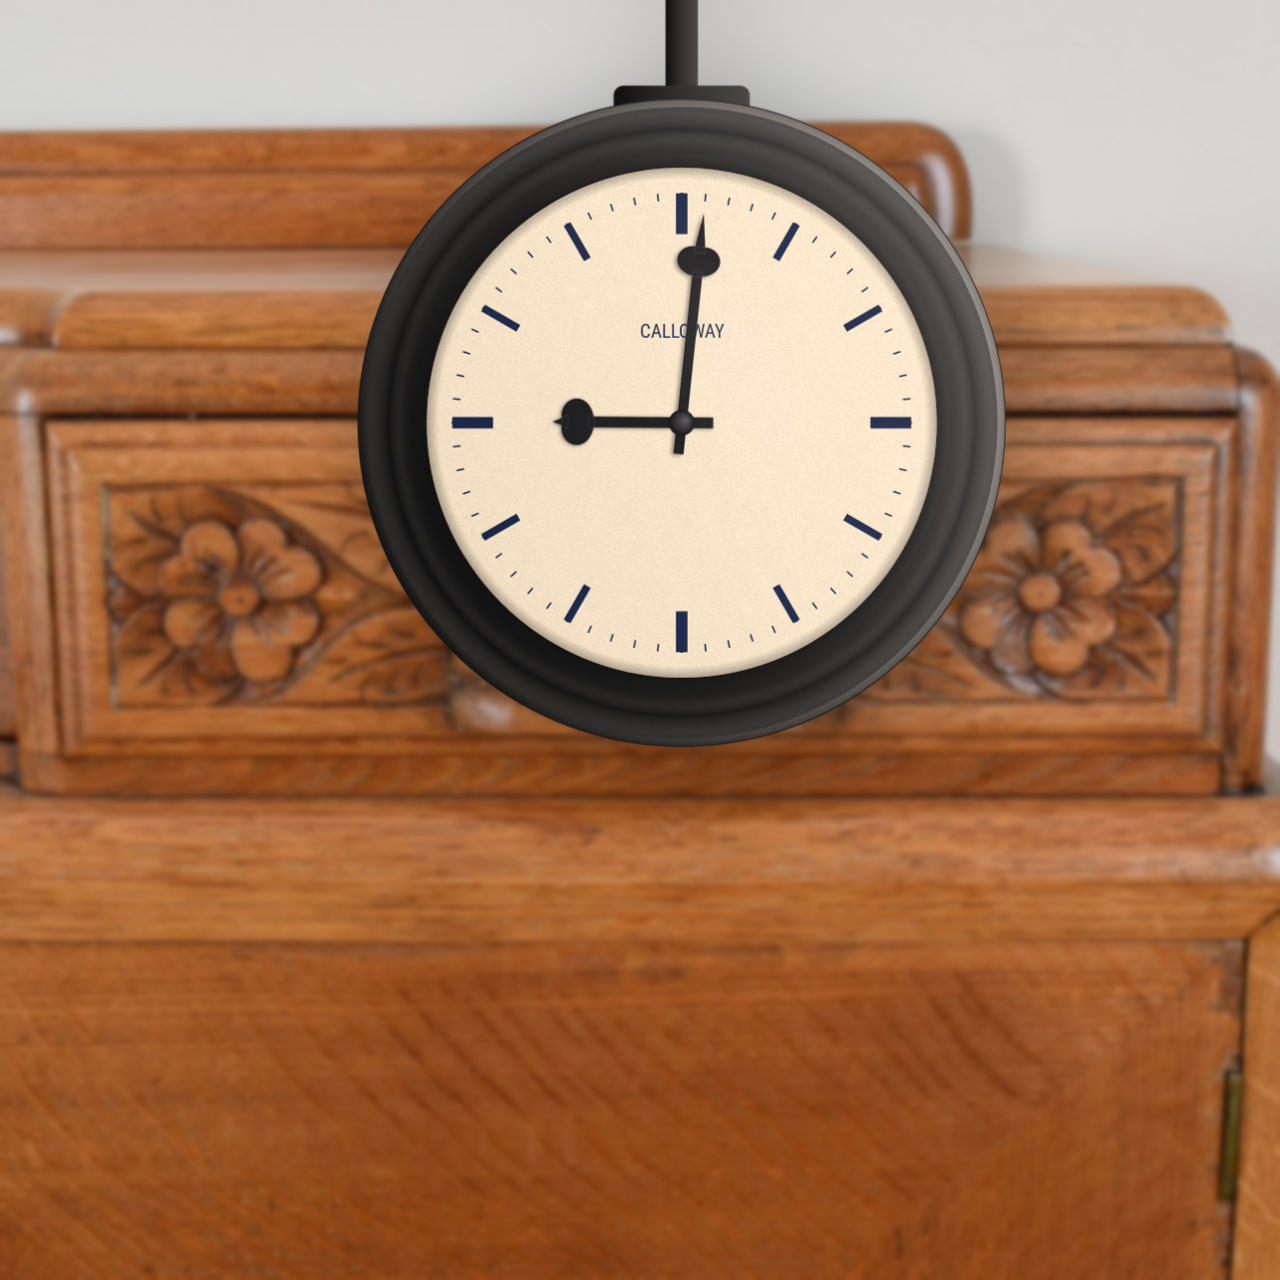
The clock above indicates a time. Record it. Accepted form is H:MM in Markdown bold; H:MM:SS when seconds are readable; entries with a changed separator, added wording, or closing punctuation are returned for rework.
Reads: **9:01**
